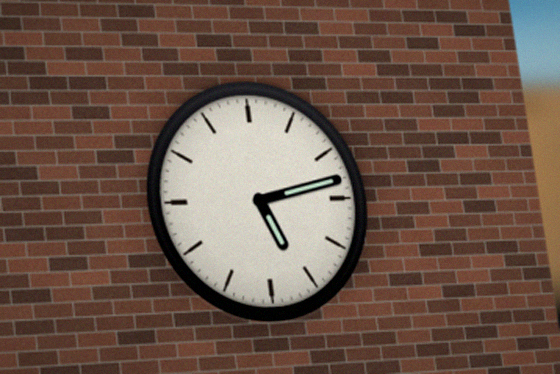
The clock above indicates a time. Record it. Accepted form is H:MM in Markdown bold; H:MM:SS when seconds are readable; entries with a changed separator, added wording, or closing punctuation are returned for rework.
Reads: **5:13**
